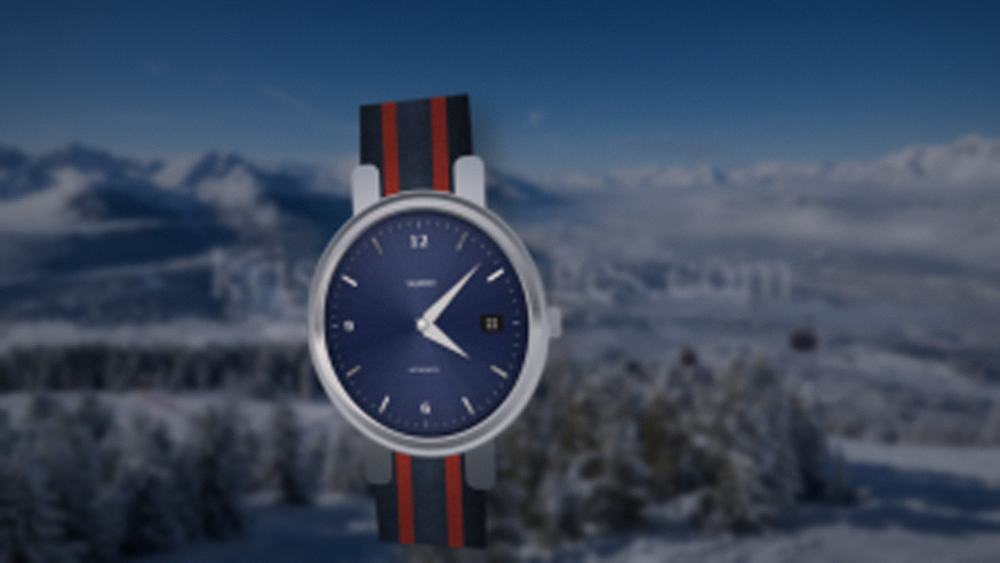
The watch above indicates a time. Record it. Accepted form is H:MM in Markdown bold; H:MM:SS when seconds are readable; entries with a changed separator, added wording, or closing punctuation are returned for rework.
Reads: **4:08**
